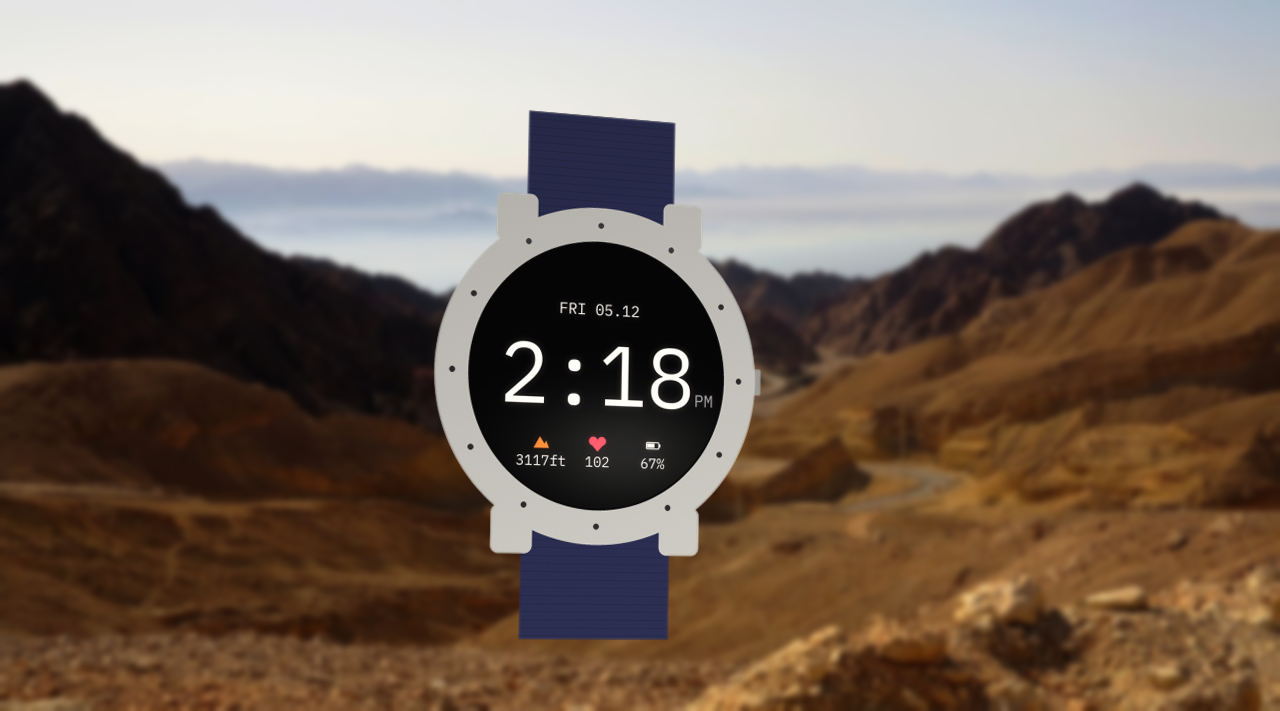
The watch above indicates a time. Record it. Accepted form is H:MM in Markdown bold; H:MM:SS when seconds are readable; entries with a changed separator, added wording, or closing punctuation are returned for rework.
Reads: **2:18**
